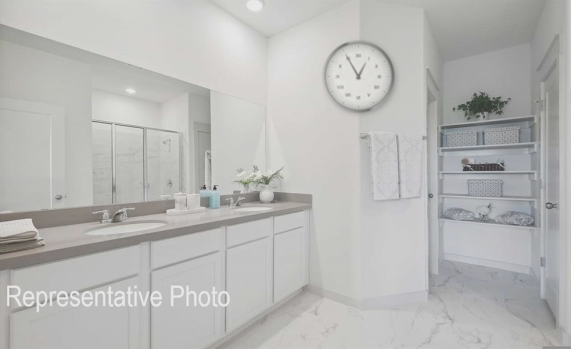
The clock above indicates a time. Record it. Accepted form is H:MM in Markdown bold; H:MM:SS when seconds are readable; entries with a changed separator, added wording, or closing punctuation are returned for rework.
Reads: **12:55**
